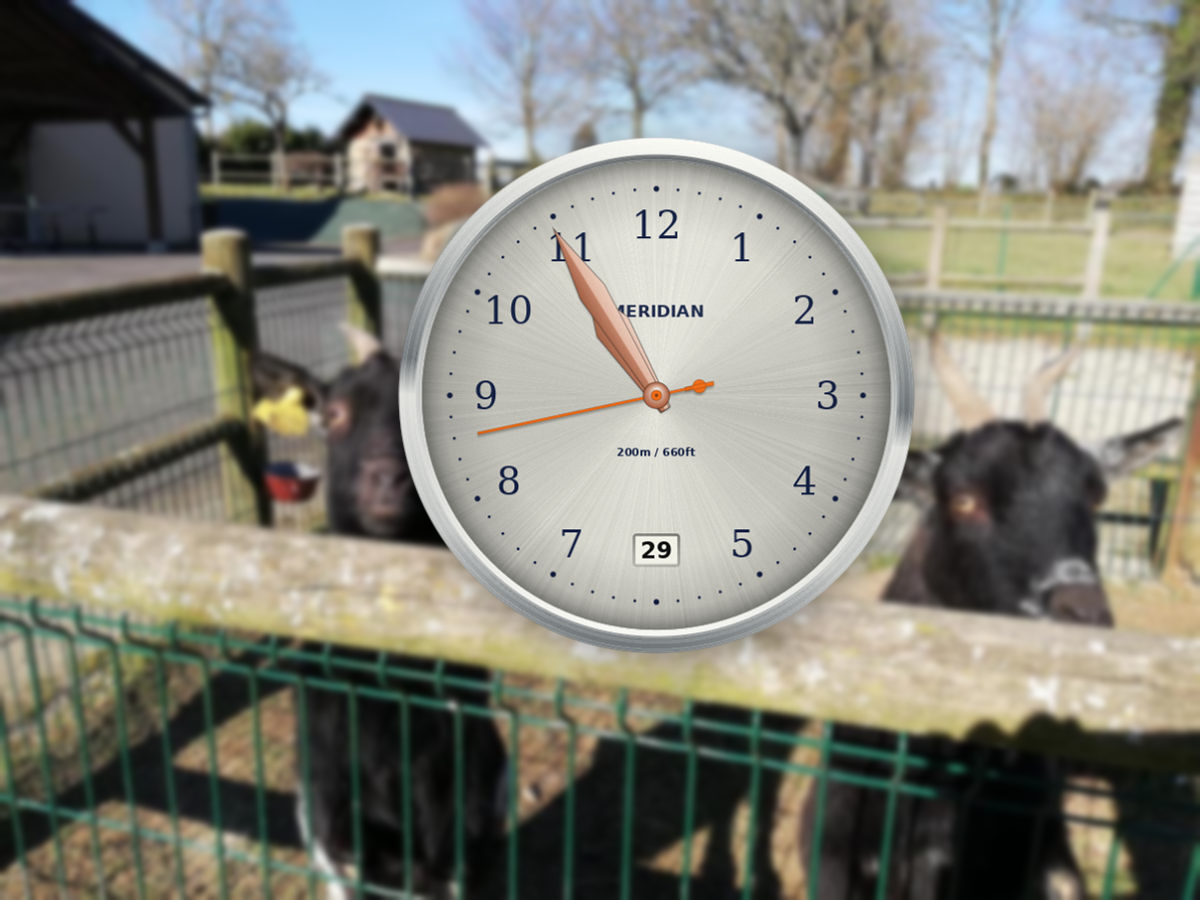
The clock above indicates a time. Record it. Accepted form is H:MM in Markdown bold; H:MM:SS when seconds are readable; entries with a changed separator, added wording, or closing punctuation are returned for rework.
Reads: **10:54:43**
